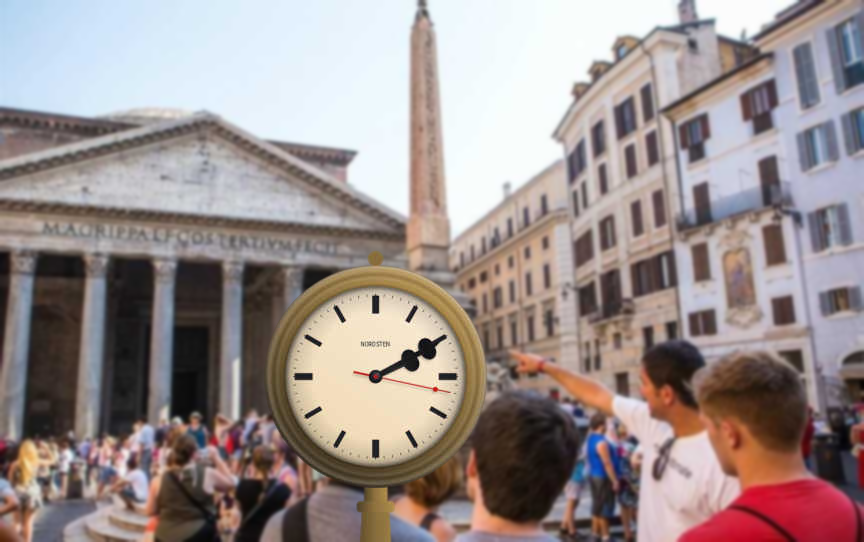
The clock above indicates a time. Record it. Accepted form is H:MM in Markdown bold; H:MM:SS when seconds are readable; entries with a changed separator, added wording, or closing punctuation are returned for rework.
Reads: **2:10:17**
